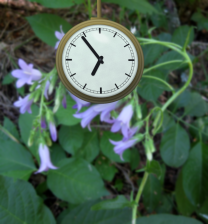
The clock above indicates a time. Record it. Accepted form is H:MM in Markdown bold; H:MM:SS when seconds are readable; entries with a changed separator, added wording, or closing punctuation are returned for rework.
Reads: **6:54**
